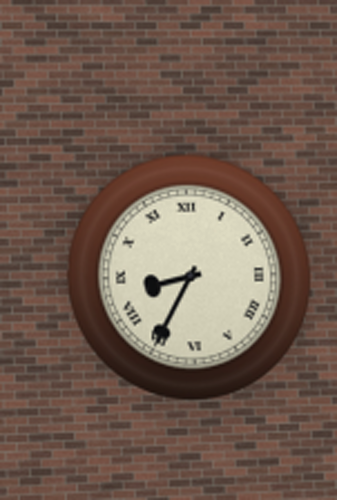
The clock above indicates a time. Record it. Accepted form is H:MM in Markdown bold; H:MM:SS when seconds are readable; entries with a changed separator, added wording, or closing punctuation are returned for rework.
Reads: **8:35**
